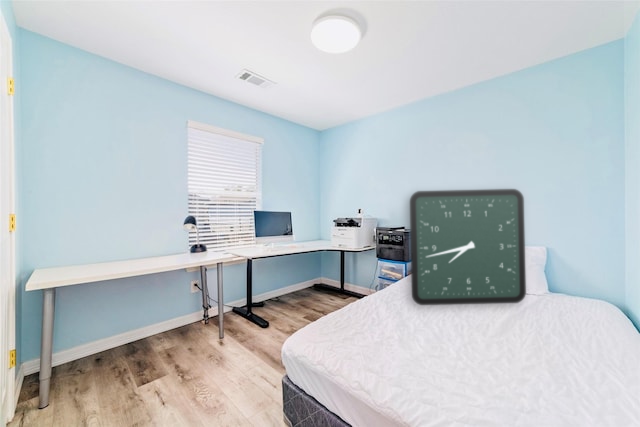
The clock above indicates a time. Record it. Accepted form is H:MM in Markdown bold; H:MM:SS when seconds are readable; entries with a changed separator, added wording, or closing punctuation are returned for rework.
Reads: **7:43**
